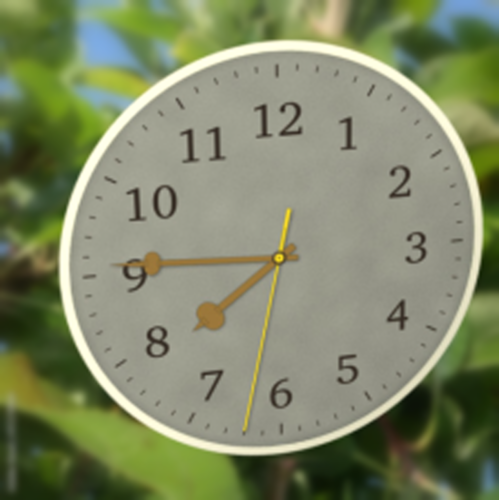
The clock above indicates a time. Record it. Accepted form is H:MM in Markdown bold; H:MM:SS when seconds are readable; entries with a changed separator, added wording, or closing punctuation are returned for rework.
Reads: **7:45:32**
